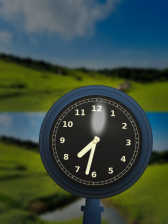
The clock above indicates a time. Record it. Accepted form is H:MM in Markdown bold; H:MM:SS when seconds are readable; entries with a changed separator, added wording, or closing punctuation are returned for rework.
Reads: **7:32**
